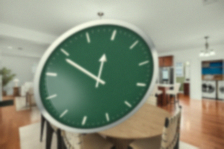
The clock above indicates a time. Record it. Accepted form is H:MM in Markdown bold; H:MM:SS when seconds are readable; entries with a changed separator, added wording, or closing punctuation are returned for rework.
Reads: **11:49**
